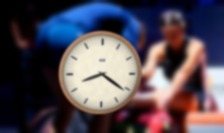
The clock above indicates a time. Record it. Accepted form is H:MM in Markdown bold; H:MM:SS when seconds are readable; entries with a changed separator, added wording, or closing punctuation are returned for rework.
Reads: **8:21**
